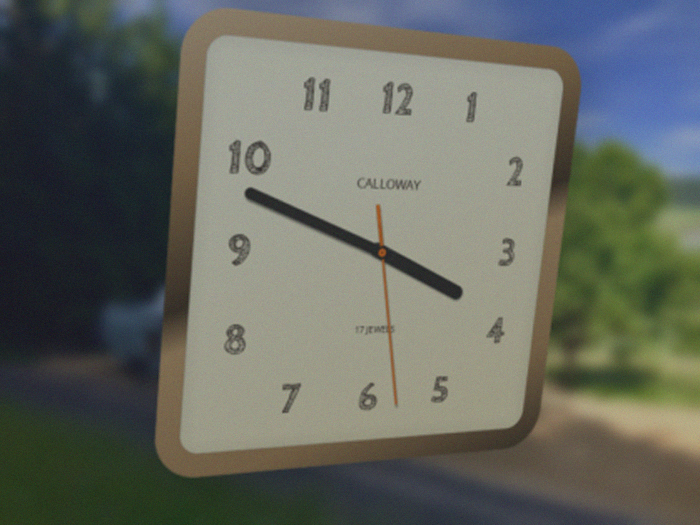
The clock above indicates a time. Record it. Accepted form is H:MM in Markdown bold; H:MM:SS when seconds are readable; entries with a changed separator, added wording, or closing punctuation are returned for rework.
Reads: **3:48:28**
